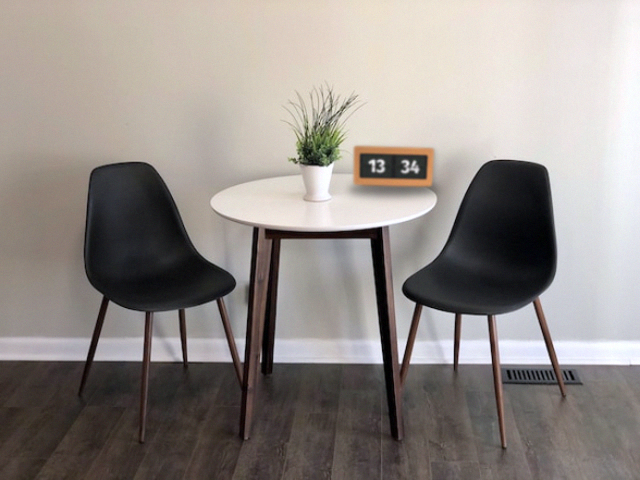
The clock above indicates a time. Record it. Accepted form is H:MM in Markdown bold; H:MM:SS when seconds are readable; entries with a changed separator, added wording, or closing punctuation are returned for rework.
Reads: **13:34**
